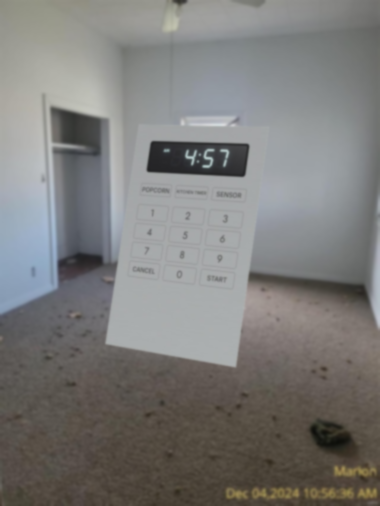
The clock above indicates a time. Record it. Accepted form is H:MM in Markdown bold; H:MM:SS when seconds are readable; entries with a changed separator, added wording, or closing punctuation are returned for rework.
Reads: **4:57**
